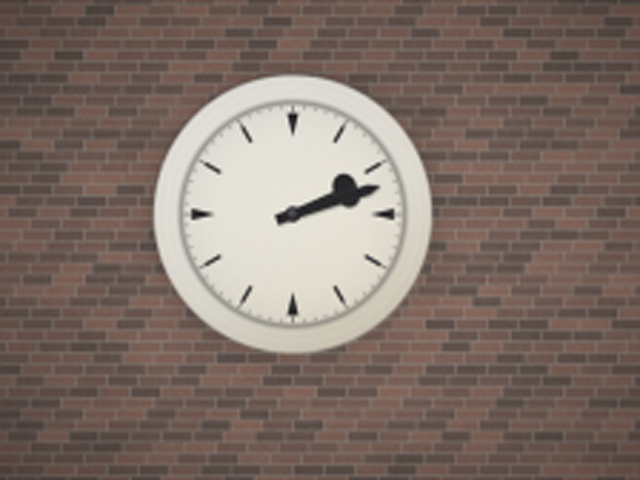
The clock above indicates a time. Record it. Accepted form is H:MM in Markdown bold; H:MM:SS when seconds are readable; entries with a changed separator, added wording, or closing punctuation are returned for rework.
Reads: **2:12**
